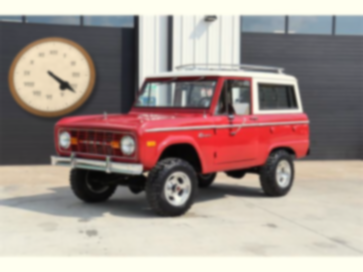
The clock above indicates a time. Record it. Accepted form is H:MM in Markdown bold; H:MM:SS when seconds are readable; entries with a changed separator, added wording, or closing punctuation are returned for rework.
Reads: **4:21**
